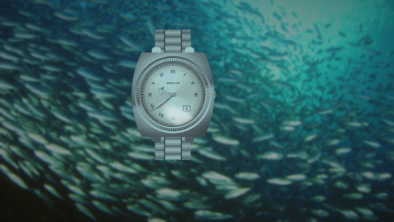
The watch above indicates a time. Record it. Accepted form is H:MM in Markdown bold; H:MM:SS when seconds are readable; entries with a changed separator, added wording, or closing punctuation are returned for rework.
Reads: **9:39**
